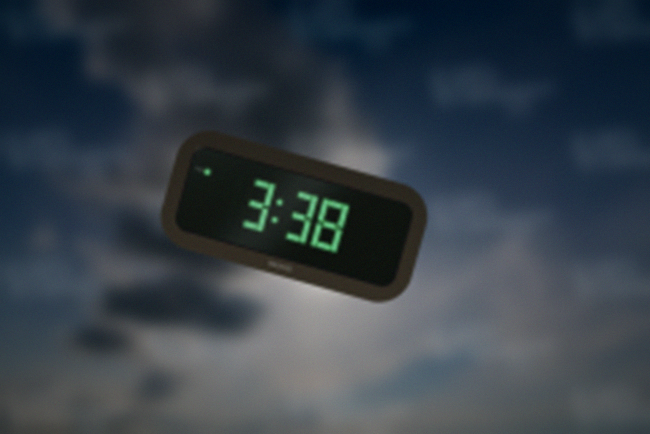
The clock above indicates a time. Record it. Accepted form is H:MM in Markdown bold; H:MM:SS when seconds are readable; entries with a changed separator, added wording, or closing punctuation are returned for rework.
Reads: **3:38**
